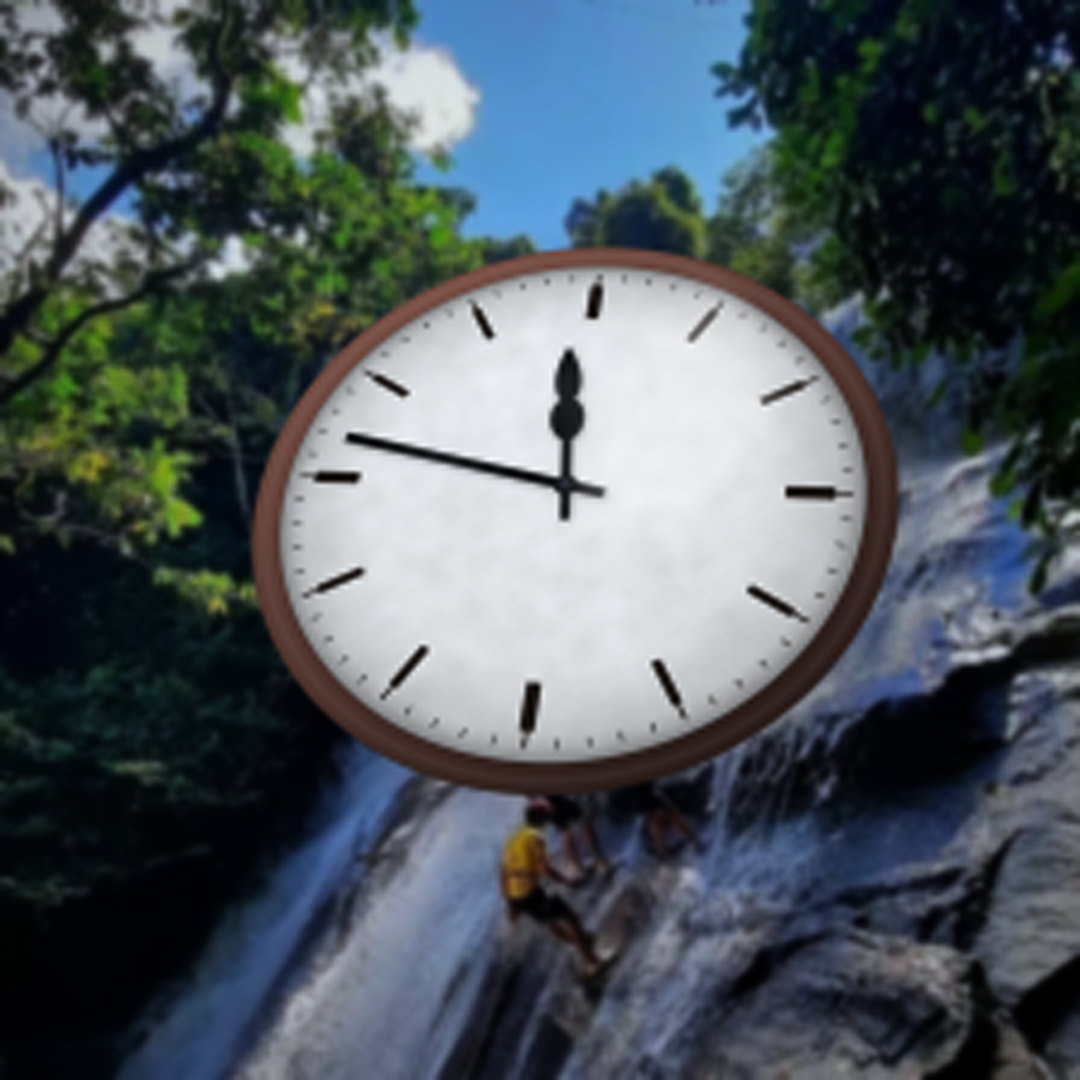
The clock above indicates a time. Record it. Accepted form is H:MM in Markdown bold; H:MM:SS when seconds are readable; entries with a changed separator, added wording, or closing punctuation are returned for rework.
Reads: **11:47**
